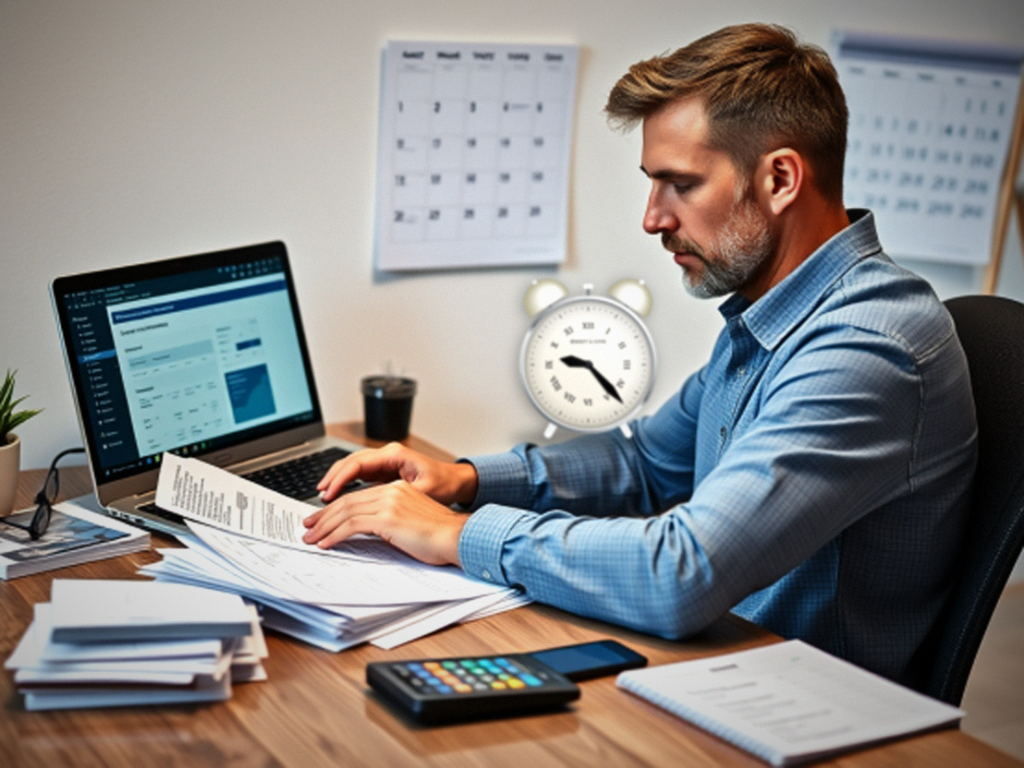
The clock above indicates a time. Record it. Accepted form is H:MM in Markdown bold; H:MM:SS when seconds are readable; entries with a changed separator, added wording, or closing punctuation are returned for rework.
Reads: **9:23**
